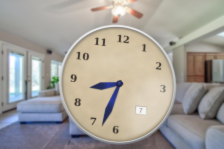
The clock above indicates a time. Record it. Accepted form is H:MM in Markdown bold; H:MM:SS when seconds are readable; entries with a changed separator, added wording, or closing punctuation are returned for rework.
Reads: **8:33**
